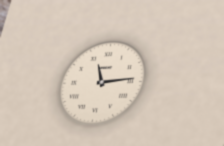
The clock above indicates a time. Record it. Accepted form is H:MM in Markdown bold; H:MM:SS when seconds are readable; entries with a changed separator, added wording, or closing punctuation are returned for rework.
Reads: **11:14**
